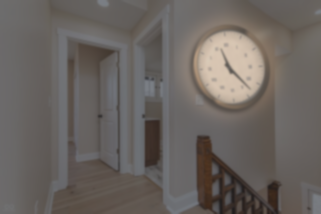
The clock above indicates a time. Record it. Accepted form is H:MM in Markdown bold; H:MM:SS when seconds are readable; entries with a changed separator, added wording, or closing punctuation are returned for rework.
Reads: **11:23**
